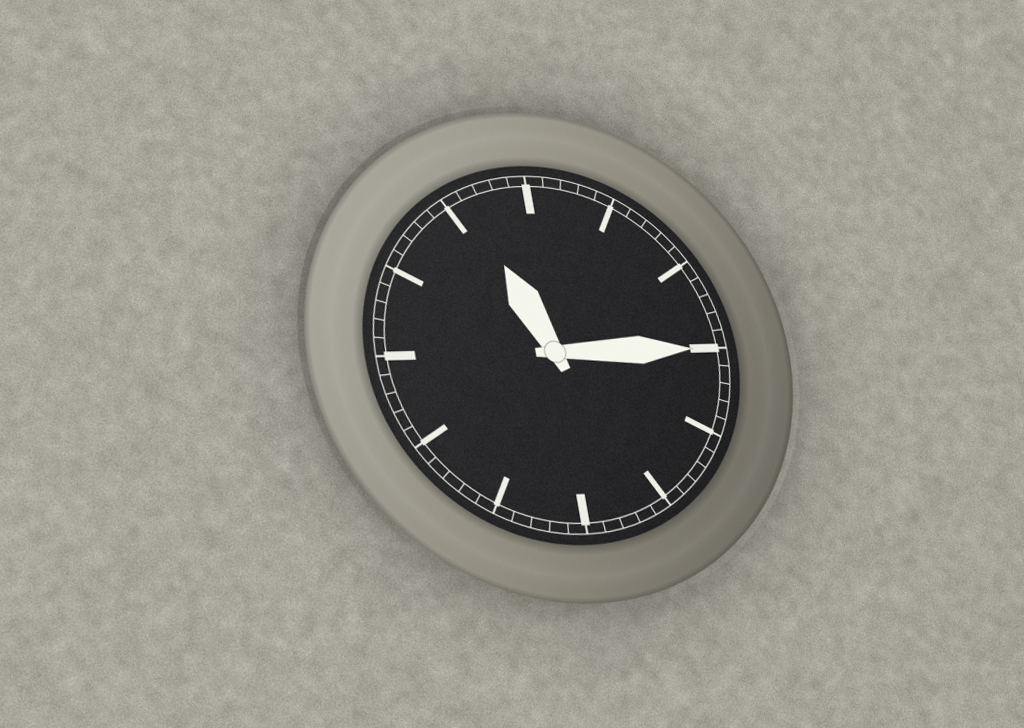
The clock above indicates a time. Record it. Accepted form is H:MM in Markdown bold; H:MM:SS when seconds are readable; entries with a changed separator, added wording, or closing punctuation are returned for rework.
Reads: **11:15**
